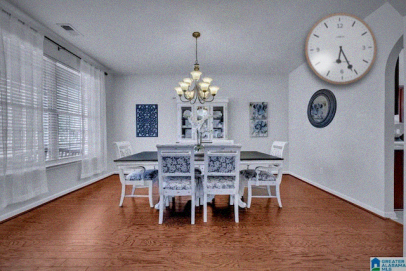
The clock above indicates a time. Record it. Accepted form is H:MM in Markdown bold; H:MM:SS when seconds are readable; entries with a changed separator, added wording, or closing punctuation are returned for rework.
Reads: **6:26**
